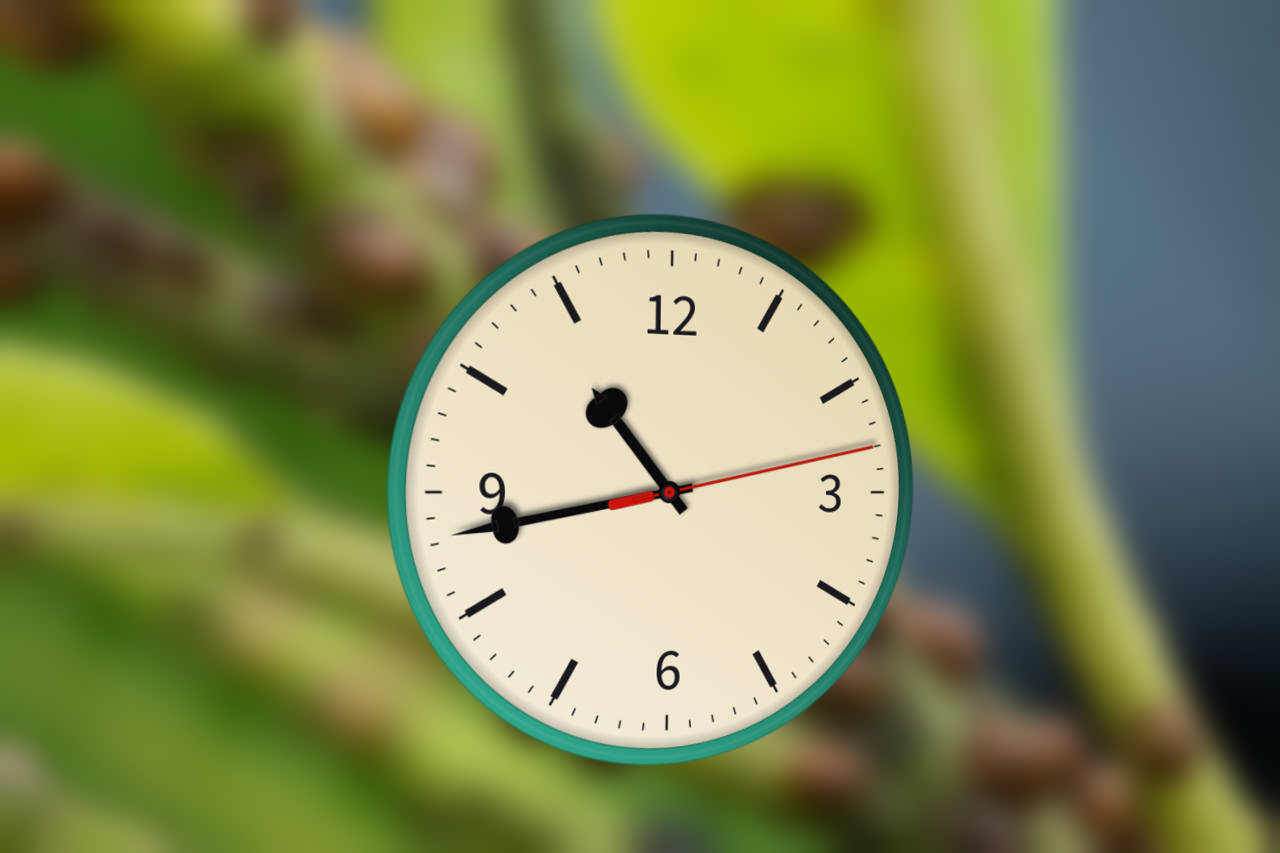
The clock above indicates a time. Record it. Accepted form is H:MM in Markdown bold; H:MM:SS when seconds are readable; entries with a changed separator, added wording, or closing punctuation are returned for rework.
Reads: **10:43:13**
